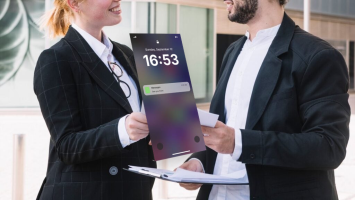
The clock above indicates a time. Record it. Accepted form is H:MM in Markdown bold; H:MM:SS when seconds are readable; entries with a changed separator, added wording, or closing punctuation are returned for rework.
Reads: **16:53**
